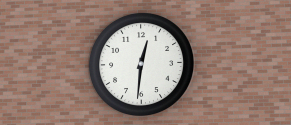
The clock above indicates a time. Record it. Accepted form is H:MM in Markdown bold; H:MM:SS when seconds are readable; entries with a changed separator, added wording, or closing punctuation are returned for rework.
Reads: **12:31**
